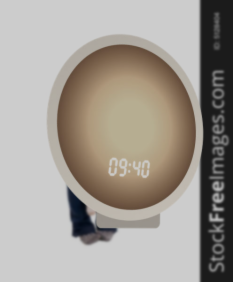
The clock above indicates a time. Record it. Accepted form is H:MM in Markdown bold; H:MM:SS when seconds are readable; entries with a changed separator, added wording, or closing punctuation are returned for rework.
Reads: **9:40**
